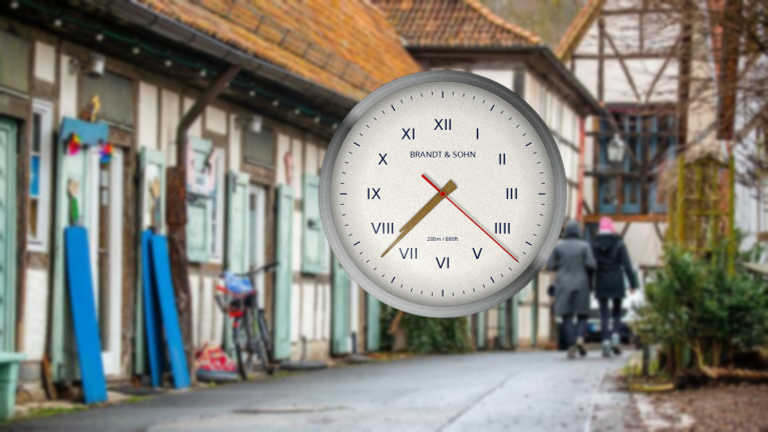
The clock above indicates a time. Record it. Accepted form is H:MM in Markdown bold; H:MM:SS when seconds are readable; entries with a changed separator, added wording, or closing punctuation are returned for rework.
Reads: **7:37:22**
